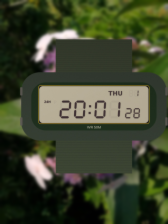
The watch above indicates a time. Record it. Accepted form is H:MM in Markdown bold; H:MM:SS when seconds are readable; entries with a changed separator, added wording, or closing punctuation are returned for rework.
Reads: **20:01:28**
